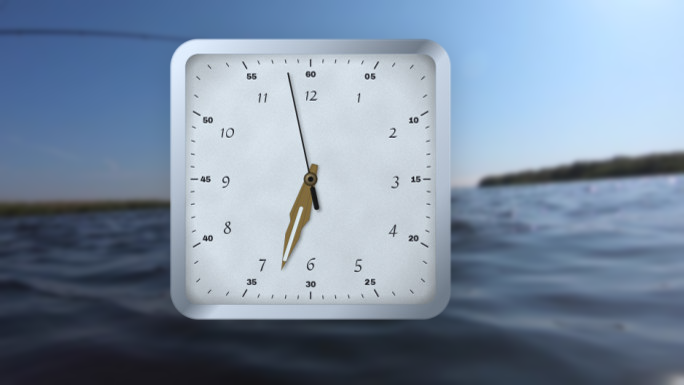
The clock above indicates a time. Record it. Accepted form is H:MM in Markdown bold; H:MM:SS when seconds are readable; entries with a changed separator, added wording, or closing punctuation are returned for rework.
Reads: **6:32:58**
